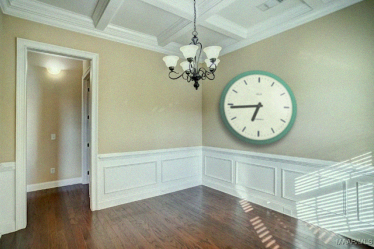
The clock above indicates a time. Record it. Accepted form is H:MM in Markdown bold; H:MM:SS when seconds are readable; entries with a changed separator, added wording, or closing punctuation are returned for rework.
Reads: **6:44**
